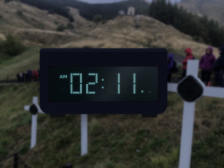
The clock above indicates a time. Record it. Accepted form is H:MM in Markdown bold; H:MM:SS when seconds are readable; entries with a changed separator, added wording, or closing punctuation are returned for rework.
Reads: **2:11**
